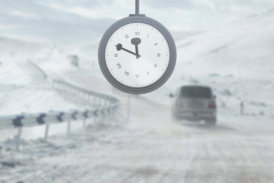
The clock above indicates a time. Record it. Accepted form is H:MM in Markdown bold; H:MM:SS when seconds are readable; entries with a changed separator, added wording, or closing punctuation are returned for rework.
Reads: **11:49**
